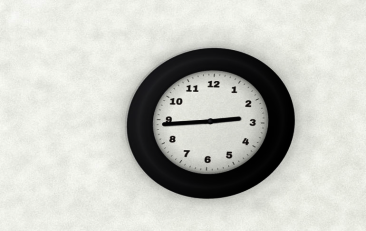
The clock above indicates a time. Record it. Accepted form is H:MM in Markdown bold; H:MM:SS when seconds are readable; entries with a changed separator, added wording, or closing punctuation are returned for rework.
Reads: **2:44**
